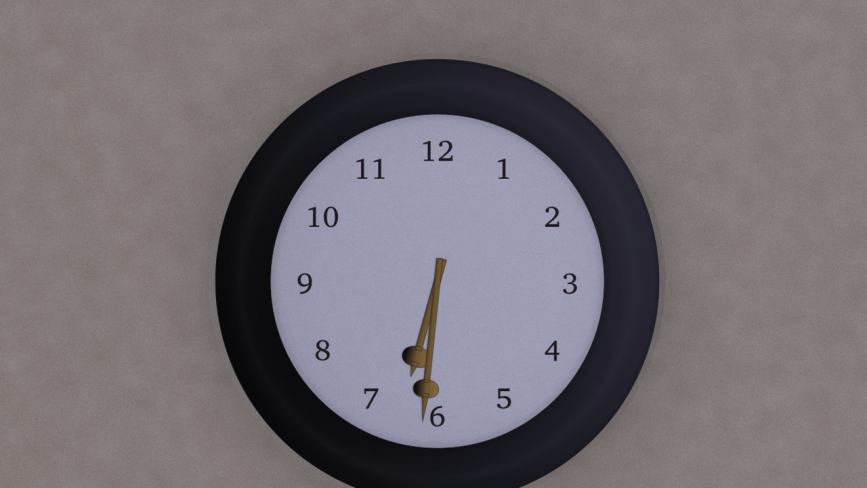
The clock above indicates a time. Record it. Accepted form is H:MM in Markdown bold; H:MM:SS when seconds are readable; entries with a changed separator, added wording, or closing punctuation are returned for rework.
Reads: **6:31**
